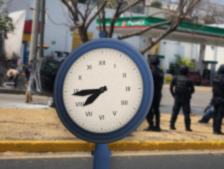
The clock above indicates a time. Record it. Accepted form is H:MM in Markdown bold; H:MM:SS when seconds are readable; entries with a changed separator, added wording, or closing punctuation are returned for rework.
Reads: **7:44**
